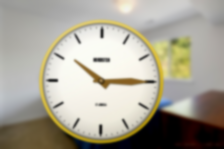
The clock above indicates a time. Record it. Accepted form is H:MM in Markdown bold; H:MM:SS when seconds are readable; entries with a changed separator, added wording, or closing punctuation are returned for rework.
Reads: **10:15**
